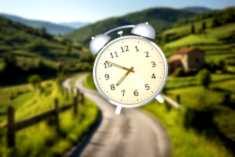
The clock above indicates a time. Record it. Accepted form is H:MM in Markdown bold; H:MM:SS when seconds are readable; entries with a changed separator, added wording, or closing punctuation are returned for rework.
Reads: **7:51**
